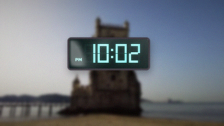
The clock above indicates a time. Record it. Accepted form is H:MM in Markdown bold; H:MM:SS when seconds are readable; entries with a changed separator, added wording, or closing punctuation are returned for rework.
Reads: **10:02**
